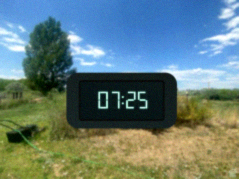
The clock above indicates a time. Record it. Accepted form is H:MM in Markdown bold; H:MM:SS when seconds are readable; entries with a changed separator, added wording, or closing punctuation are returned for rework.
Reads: **7:25**
